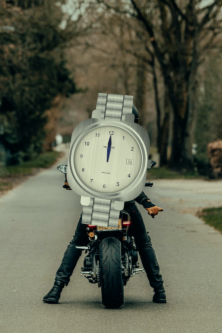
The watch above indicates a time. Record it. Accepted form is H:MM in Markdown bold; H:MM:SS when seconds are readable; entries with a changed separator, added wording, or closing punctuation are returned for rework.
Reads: **12:00**
